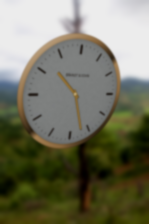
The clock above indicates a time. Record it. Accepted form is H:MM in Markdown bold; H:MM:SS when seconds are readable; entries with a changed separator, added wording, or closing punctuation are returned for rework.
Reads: **10:27**
